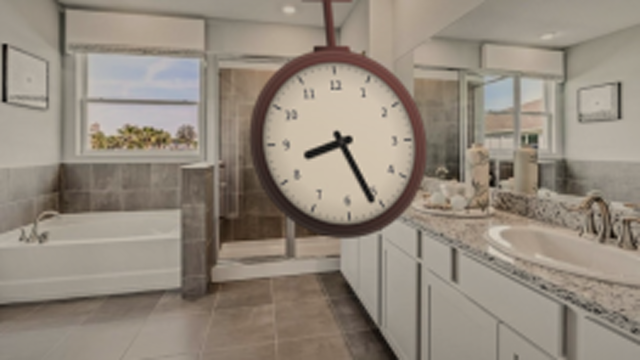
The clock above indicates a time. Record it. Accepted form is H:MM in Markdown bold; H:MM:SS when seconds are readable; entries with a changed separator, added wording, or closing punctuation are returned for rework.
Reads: **8:26**
